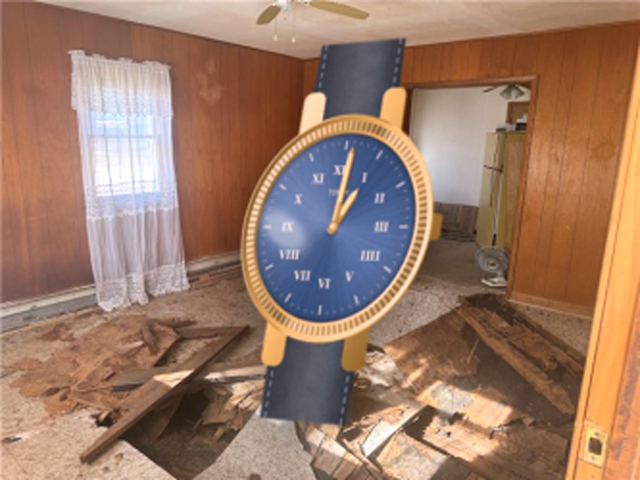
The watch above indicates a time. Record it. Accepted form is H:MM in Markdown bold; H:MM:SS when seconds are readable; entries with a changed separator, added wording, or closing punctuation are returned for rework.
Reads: **1:01**
